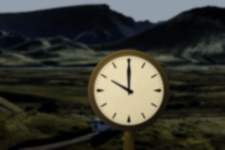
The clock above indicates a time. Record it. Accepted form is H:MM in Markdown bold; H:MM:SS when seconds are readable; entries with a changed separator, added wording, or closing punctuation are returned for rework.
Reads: **10:00**
